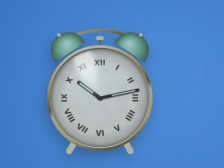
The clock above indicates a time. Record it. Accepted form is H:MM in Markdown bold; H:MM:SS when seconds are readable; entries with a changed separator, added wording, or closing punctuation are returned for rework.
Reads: **10:13**
